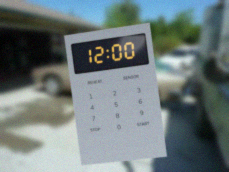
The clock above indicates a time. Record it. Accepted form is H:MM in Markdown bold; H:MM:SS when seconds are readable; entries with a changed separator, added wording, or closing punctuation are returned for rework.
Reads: **12:00**
